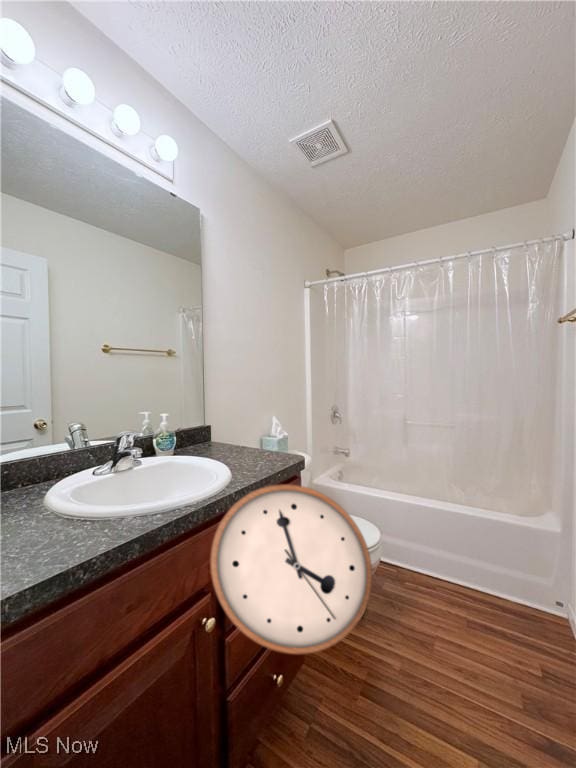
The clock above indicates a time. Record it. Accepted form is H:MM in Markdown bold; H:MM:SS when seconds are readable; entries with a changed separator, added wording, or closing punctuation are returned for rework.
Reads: **3:57:24**
